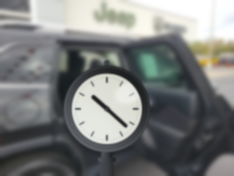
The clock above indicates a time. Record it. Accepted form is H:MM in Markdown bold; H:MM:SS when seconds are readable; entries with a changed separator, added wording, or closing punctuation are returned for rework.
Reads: **10:22**
